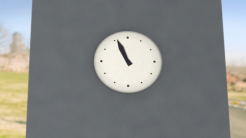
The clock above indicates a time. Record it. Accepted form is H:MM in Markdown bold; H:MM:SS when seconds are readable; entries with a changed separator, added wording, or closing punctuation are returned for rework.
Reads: **10:56**
